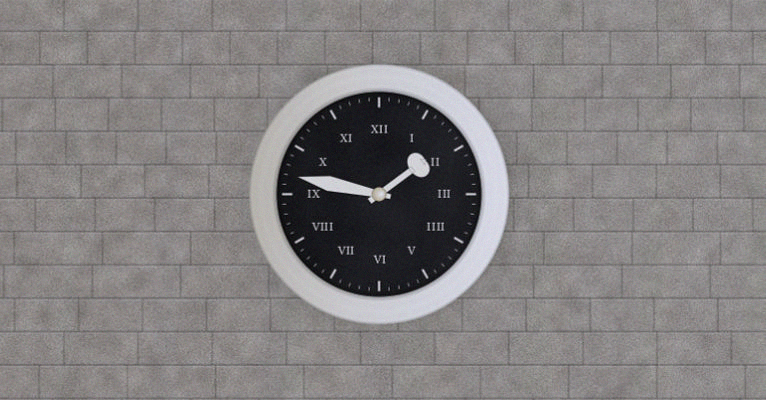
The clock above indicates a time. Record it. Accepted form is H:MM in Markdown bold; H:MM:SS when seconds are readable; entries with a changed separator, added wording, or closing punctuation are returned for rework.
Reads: **1:47**
